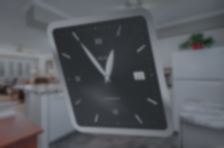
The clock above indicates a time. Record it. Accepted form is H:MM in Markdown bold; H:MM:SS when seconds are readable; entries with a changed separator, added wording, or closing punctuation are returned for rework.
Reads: **12:55**
